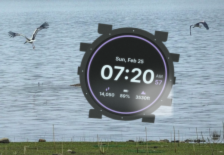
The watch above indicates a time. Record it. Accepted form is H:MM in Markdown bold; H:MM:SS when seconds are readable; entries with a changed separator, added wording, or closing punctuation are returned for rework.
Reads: **7:20**
